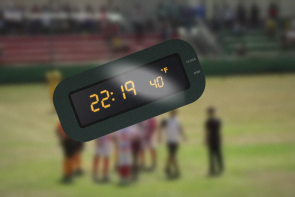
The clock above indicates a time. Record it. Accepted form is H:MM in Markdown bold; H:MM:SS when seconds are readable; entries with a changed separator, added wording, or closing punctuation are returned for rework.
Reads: **22:19**
